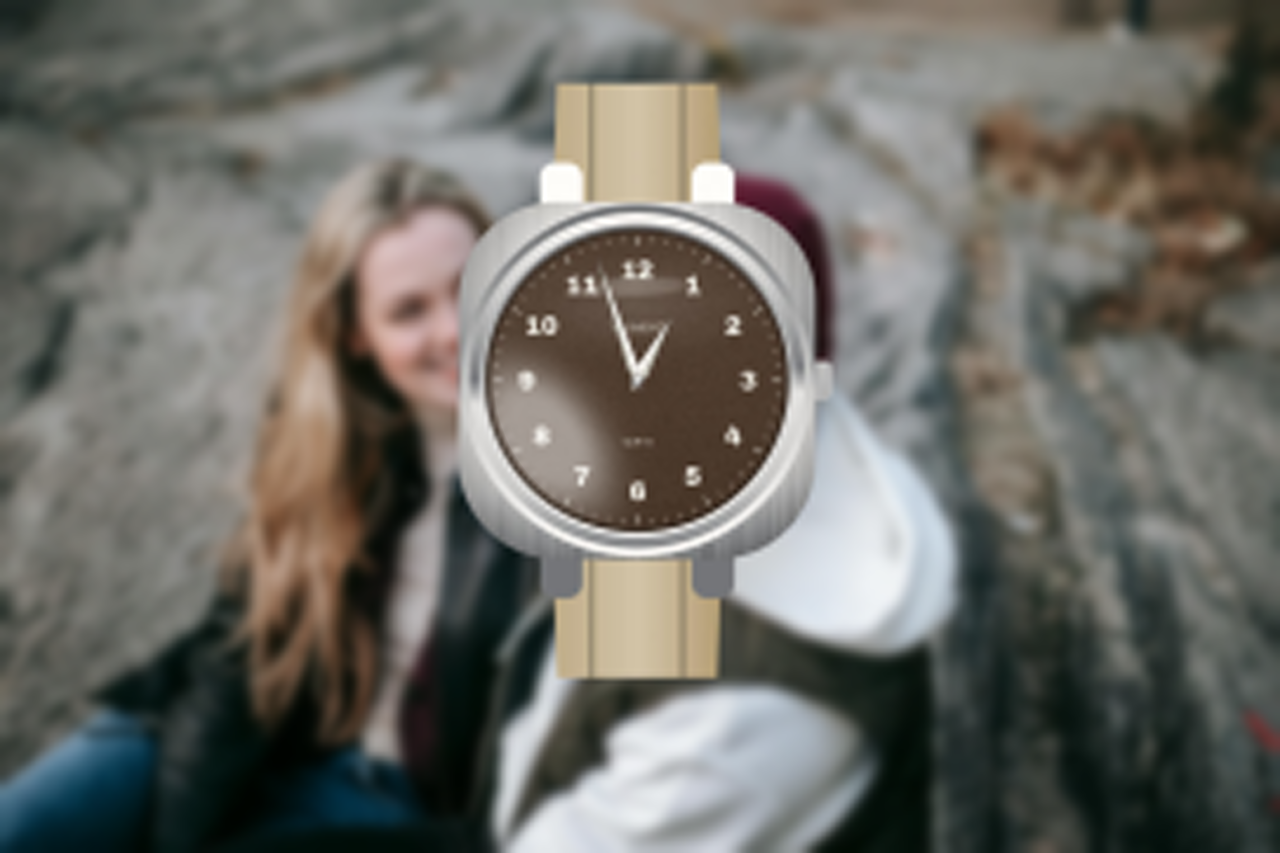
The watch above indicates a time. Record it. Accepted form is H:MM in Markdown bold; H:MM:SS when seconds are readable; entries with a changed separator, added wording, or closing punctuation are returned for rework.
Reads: **12:57**
